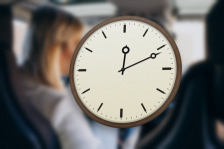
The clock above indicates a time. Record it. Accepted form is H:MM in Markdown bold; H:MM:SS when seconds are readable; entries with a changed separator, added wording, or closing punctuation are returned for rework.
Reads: **12:11**
